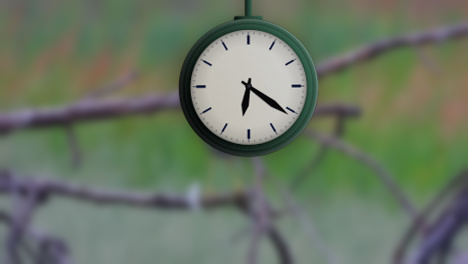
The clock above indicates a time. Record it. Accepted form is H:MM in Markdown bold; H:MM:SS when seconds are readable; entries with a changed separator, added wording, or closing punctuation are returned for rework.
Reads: **6:21**
